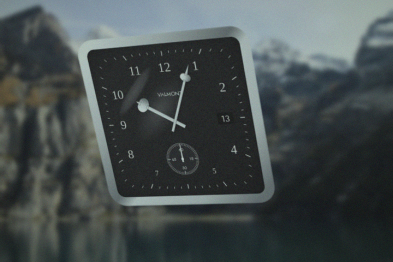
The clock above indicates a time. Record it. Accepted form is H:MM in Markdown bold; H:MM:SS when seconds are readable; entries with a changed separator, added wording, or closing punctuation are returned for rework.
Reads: **10:04**
